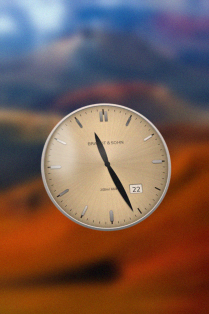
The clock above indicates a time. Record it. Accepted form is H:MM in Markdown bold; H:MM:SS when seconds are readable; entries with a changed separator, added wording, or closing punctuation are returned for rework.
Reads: **11:26**
